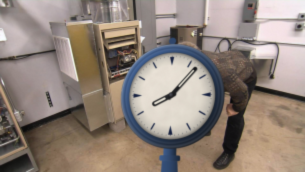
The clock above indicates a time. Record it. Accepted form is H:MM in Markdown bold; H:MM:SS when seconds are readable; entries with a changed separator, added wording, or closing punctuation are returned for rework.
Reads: **8:07**
